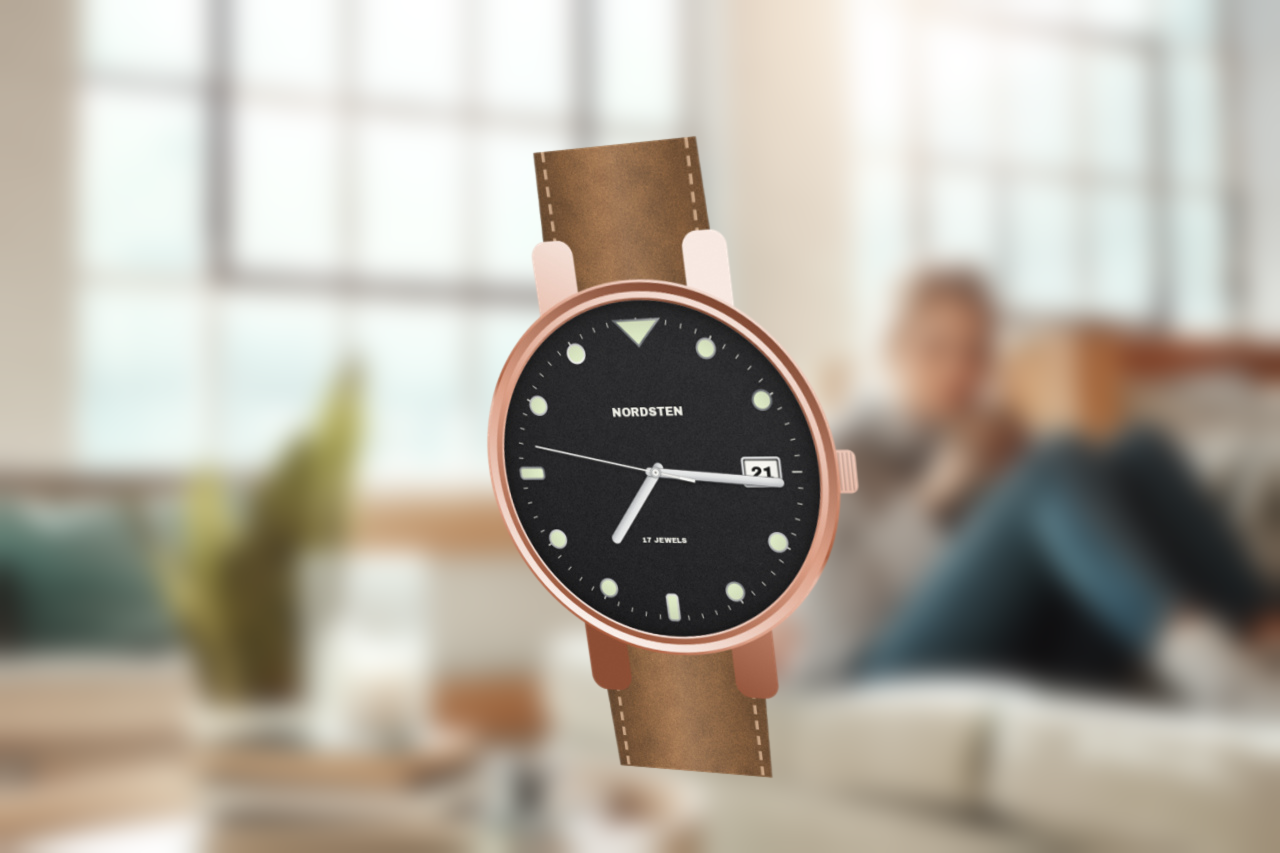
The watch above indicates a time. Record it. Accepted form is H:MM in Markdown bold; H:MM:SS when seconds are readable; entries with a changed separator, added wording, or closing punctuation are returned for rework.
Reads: **7:15:47**
